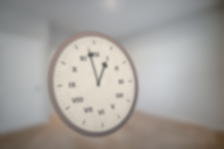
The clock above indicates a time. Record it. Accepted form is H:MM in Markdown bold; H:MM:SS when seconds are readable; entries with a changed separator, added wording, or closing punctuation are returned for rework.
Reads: **12:58**
